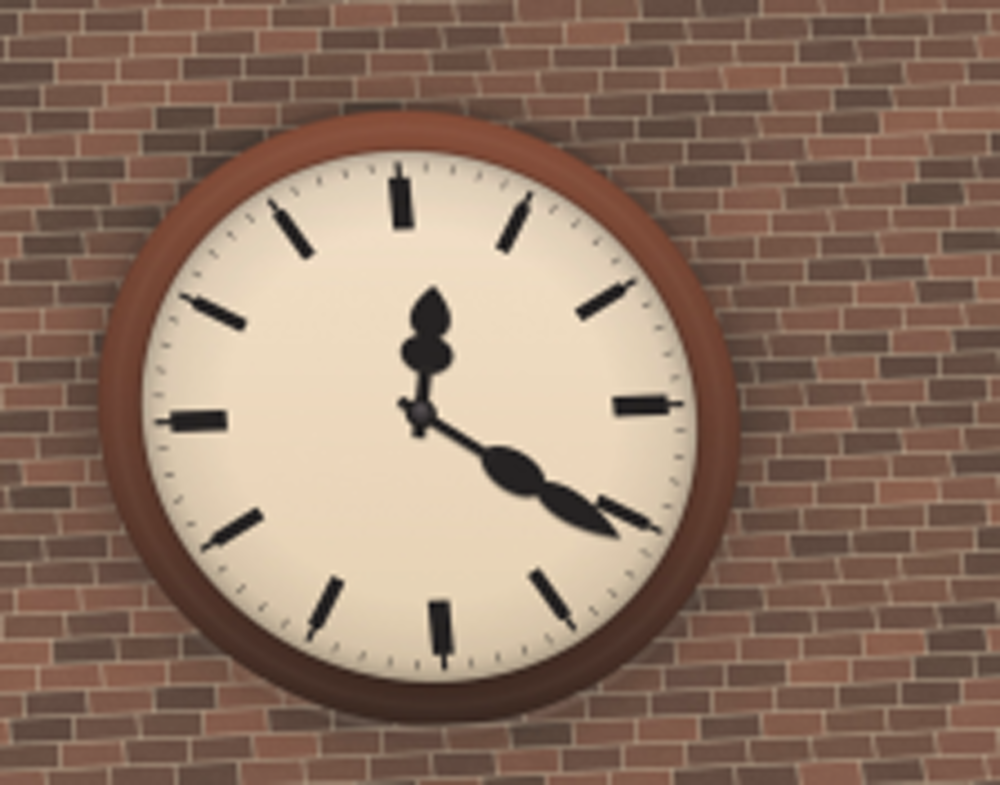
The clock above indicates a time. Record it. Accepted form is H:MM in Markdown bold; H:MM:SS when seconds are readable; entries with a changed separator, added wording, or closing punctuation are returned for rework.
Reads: **12:21**
